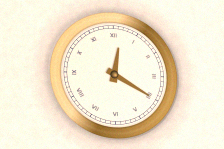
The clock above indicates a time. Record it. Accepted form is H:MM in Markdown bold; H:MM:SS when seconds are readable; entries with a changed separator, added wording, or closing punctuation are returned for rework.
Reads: **12:20**
